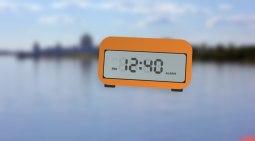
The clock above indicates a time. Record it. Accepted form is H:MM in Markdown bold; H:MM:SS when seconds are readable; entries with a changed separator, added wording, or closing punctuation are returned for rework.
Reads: **12:40**
